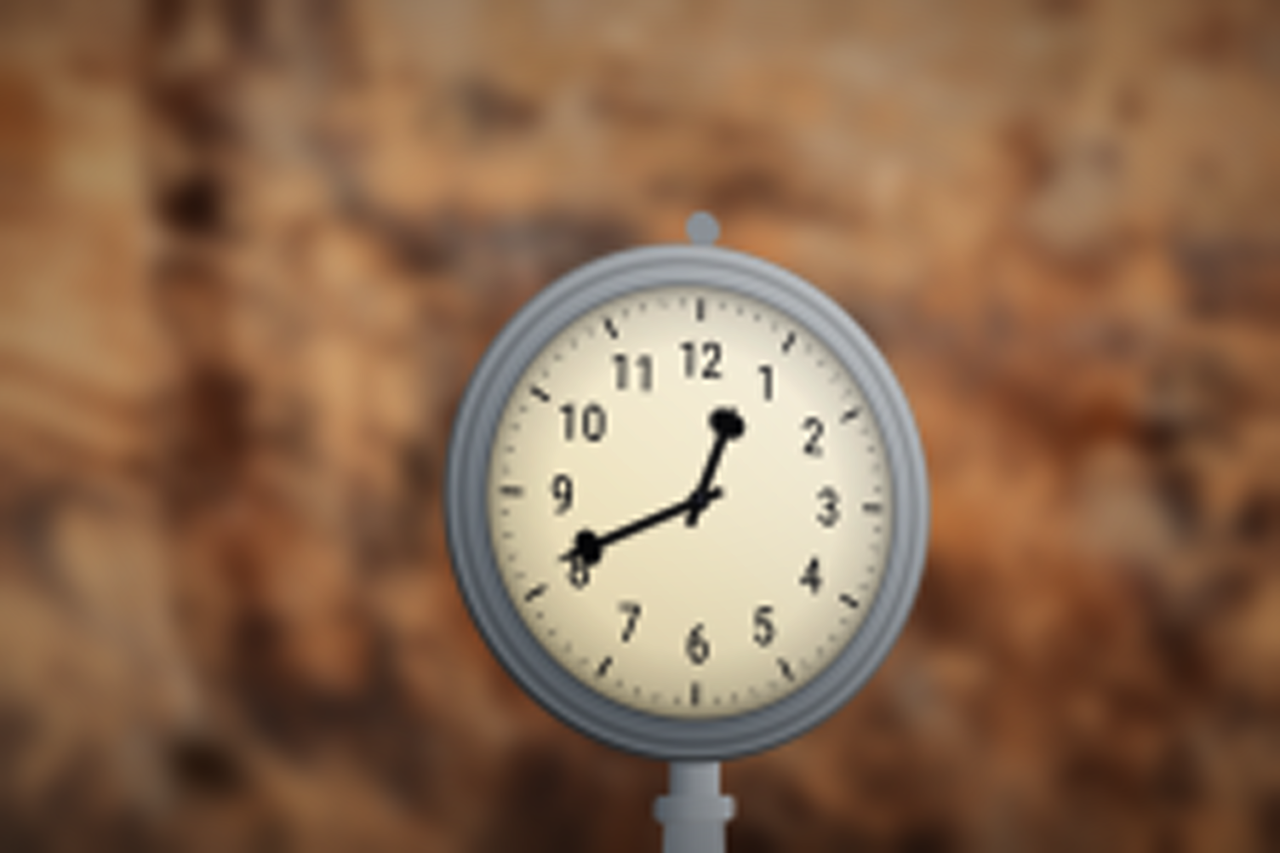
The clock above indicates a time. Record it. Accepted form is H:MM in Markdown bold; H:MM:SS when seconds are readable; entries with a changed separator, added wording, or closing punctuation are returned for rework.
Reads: **12:41**
